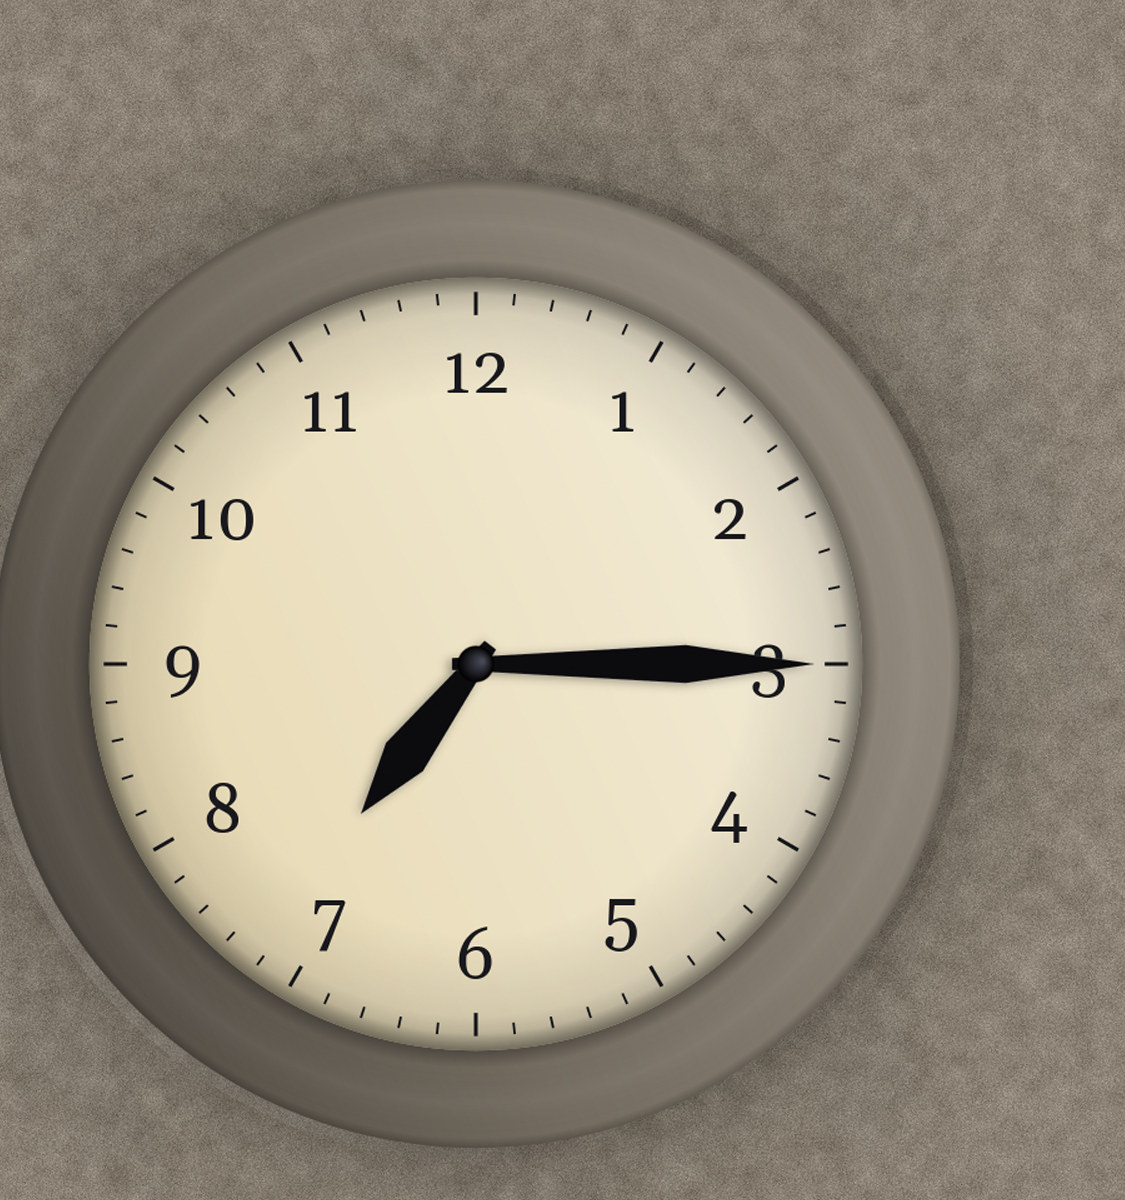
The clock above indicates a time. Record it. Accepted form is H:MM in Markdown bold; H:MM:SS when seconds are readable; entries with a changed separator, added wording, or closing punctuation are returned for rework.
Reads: **7:15**
